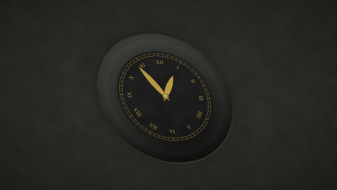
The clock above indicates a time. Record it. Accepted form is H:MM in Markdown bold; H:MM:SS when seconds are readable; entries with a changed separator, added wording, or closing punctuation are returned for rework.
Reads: **12:54**
